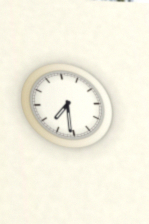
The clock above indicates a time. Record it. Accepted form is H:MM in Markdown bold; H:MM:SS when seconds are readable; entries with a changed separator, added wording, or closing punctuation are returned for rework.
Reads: **7:31**
